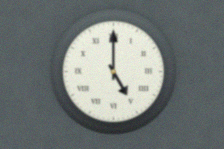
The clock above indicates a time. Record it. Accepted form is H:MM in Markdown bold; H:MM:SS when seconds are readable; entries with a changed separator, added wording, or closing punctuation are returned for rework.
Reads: **5:00**
